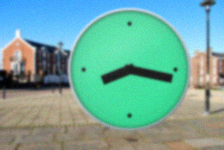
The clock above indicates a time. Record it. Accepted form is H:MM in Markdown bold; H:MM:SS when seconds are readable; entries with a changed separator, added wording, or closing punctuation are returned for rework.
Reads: **8:17**
